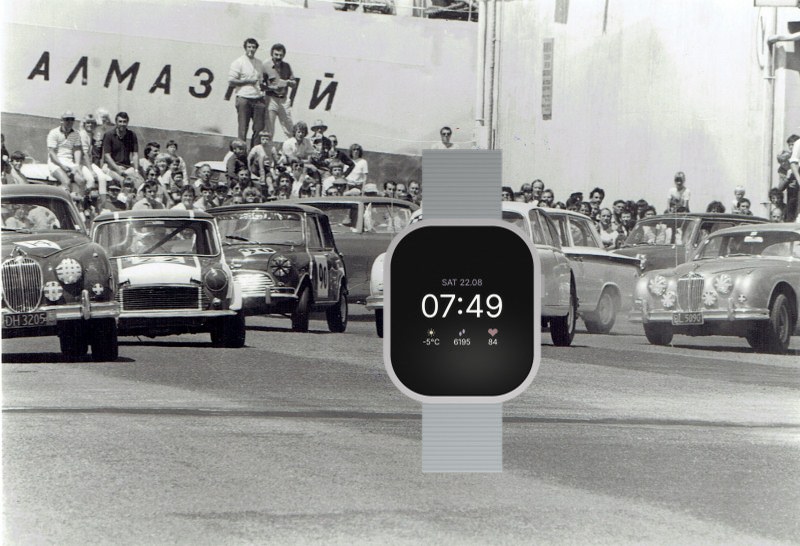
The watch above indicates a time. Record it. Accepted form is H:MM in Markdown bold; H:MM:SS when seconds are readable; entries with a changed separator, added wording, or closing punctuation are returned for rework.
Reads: **7:49**
